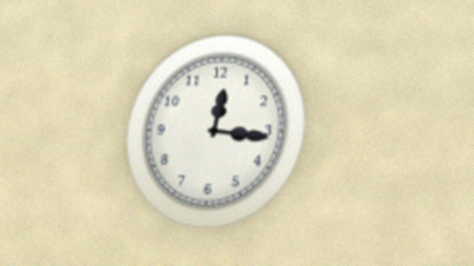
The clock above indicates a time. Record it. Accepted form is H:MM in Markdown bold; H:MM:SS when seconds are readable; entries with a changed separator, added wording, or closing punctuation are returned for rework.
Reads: **12:16**
